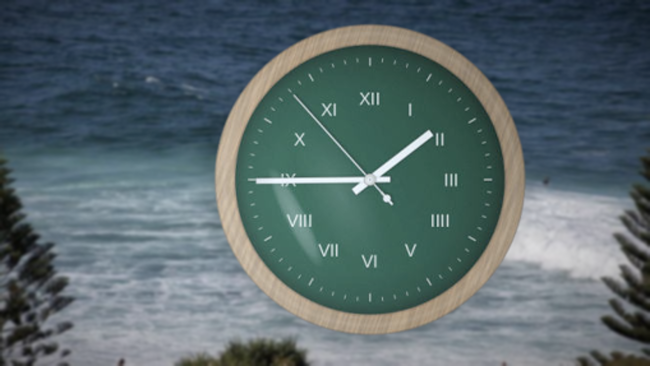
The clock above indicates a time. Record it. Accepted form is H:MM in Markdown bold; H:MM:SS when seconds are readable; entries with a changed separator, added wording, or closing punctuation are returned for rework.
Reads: **1:44:53**
